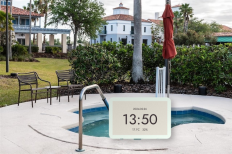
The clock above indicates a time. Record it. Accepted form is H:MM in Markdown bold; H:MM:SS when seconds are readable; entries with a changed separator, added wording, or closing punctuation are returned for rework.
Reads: **13:50**
